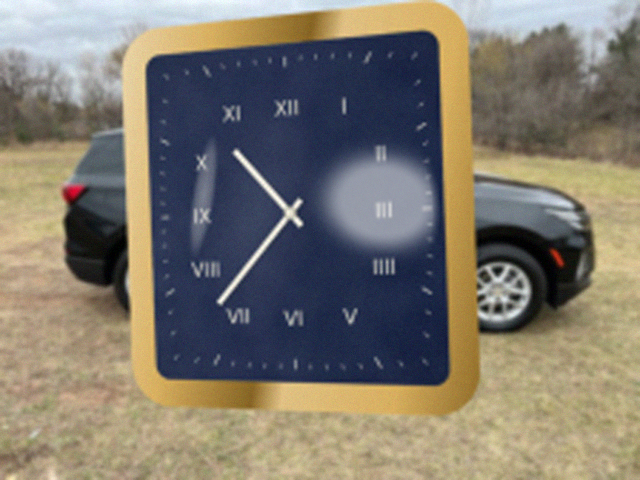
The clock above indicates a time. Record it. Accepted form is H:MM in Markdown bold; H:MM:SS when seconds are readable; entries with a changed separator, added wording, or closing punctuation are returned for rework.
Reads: **10:37**
